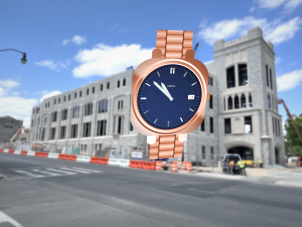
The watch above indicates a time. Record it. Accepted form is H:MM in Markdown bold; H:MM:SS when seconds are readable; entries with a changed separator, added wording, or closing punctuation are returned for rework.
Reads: **10:52**
